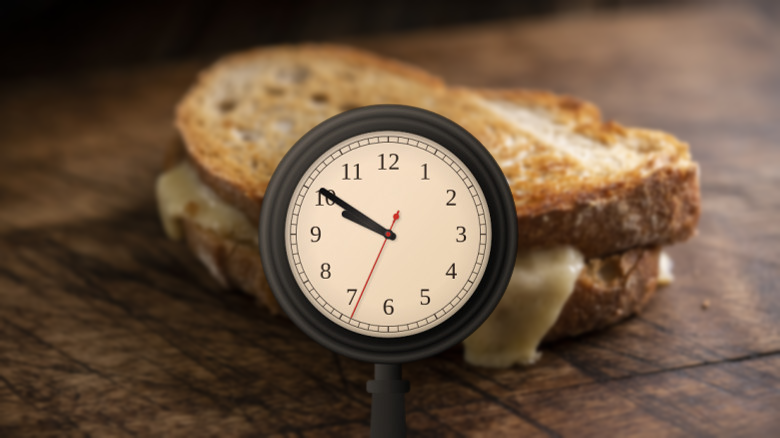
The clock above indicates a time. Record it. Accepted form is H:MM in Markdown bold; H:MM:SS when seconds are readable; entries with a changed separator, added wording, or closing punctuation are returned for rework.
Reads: **9:50:34**
